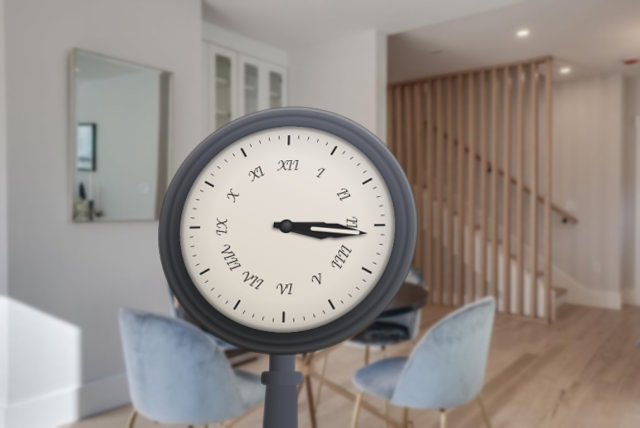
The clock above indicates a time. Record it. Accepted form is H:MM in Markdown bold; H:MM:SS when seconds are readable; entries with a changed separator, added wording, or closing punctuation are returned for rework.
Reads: **3:16**
